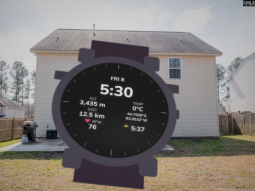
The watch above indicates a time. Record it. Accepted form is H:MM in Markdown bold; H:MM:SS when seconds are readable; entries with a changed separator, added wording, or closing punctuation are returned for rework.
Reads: **5:30**
